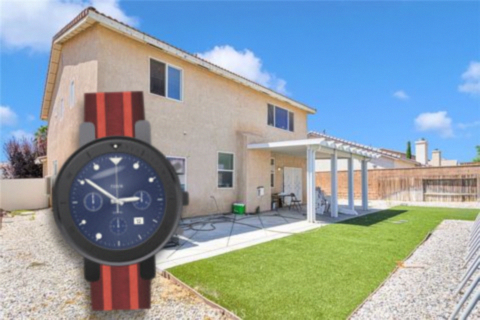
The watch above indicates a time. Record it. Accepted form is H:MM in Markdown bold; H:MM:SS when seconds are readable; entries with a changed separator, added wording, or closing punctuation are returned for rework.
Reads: **2:51**
